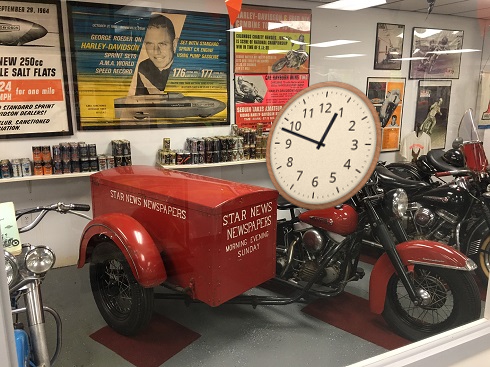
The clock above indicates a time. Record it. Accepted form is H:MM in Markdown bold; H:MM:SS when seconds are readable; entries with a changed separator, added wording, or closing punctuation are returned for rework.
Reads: **12:48**
